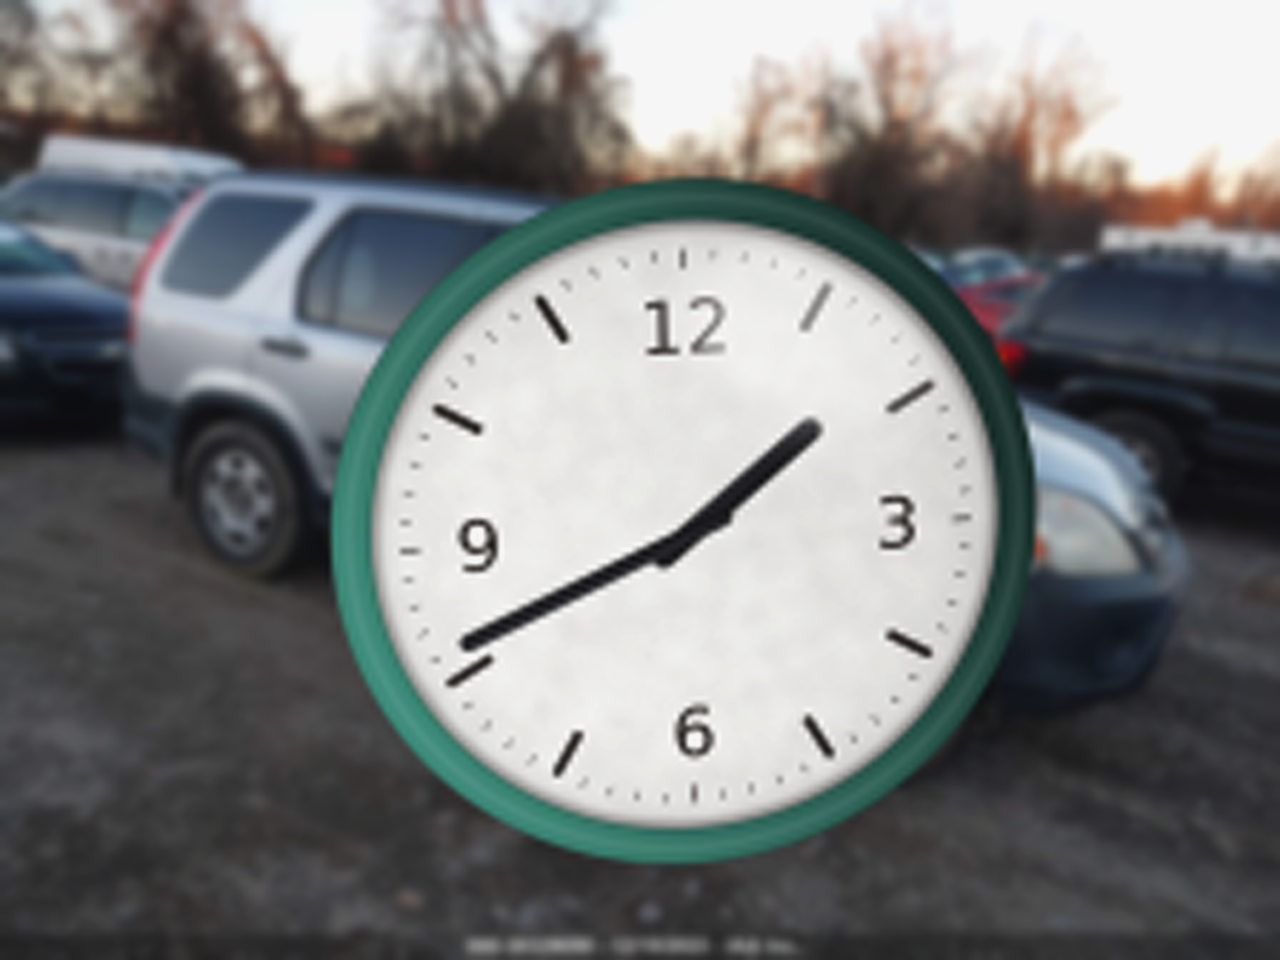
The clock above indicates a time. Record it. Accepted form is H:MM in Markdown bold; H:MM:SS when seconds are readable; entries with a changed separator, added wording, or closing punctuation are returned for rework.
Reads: **1:41**
